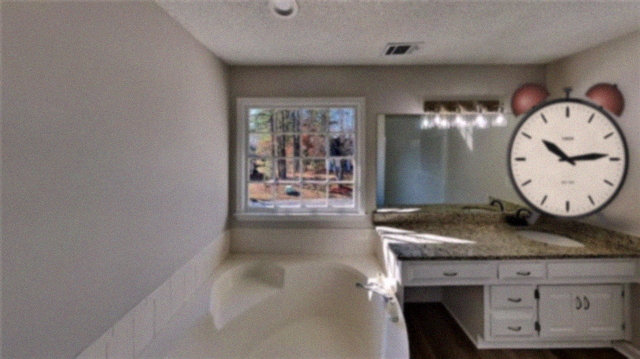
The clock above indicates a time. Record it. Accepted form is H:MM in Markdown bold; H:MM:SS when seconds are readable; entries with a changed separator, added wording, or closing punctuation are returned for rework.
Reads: **10:14**
